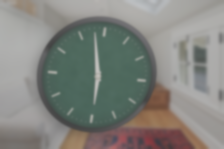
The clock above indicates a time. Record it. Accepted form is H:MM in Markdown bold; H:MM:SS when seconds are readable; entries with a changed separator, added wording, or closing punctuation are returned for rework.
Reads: **5:58**
